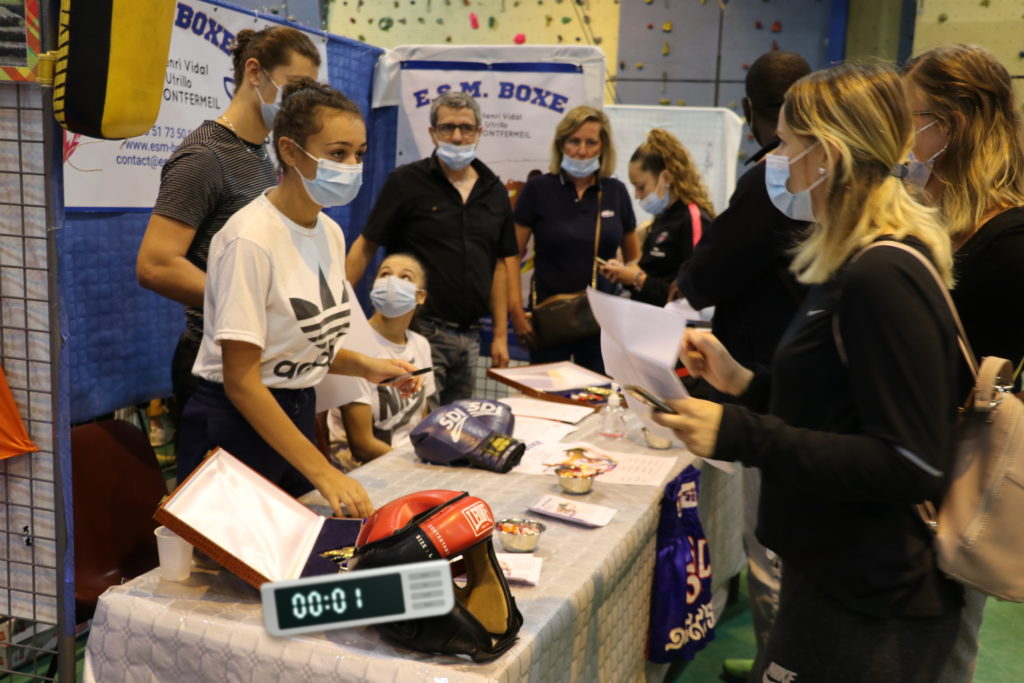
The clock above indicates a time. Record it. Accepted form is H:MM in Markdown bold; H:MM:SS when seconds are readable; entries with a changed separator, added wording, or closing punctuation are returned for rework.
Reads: **0:01**
